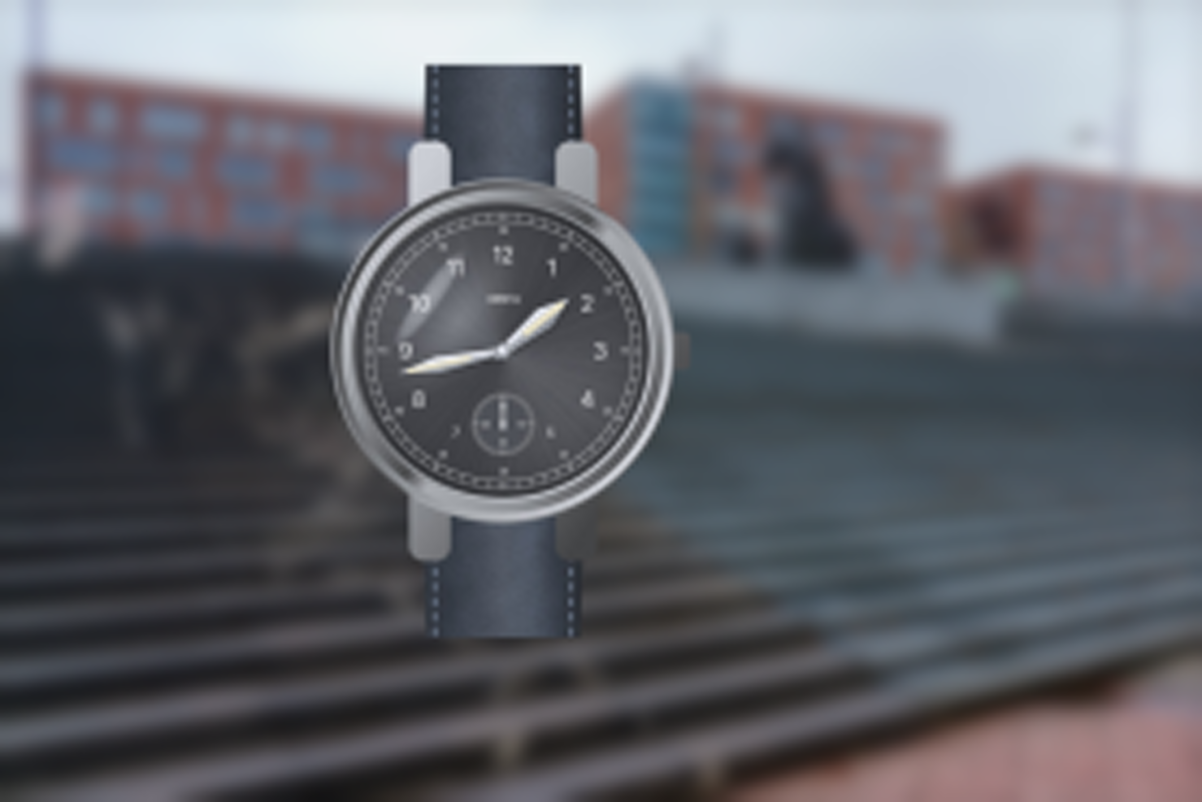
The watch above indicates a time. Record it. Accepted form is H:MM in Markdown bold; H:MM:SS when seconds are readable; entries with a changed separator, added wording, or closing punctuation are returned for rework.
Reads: **1:43**
